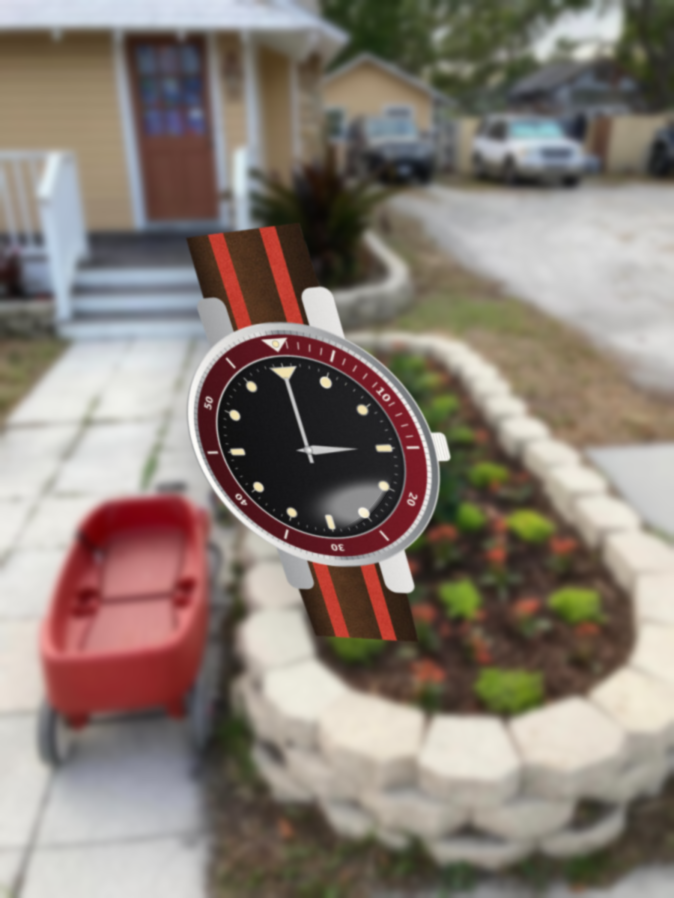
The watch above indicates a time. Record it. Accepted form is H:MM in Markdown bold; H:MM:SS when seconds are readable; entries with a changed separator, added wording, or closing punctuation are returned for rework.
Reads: **3:00**
